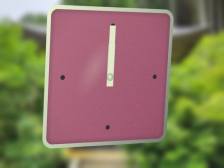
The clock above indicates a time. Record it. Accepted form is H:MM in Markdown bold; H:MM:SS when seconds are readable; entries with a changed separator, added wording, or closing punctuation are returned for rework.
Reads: **12:00**
